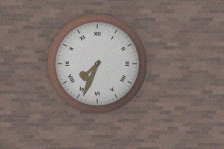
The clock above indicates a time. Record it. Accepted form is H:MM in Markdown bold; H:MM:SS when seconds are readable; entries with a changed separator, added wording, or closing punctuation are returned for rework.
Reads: **7:34**
